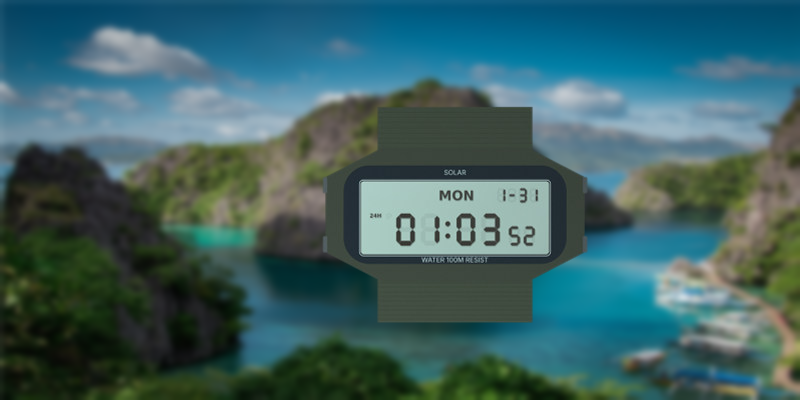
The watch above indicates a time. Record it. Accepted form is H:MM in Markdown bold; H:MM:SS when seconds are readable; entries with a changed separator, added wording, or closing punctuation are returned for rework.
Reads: **1:03:52**
